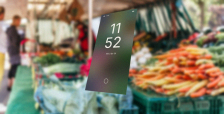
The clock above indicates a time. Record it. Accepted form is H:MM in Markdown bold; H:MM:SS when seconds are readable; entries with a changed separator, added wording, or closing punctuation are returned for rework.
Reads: **11:52**
